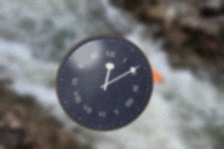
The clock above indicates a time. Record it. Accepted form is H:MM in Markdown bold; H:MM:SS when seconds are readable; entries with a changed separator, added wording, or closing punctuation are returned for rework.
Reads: **12:09**
